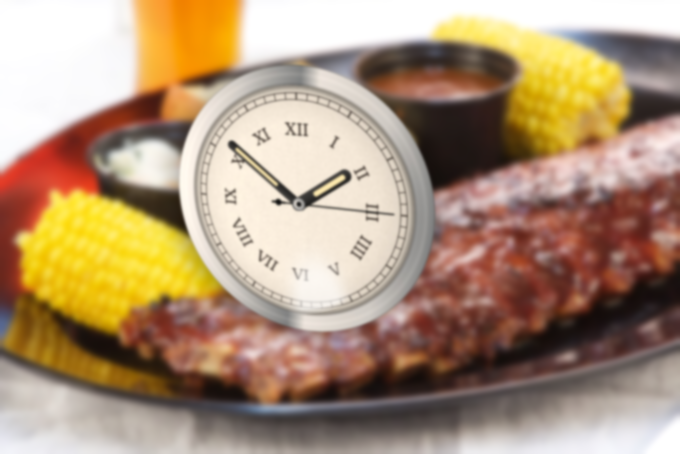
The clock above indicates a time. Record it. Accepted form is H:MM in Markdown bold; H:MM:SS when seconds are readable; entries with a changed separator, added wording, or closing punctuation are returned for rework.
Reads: **1:51:15**
